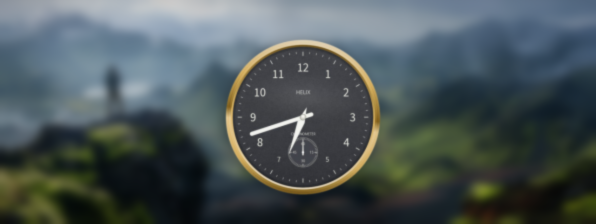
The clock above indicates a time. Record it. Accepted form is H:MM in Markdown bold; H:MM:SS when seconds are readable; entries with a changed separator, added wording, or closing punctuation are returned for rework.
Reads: **6:42**
